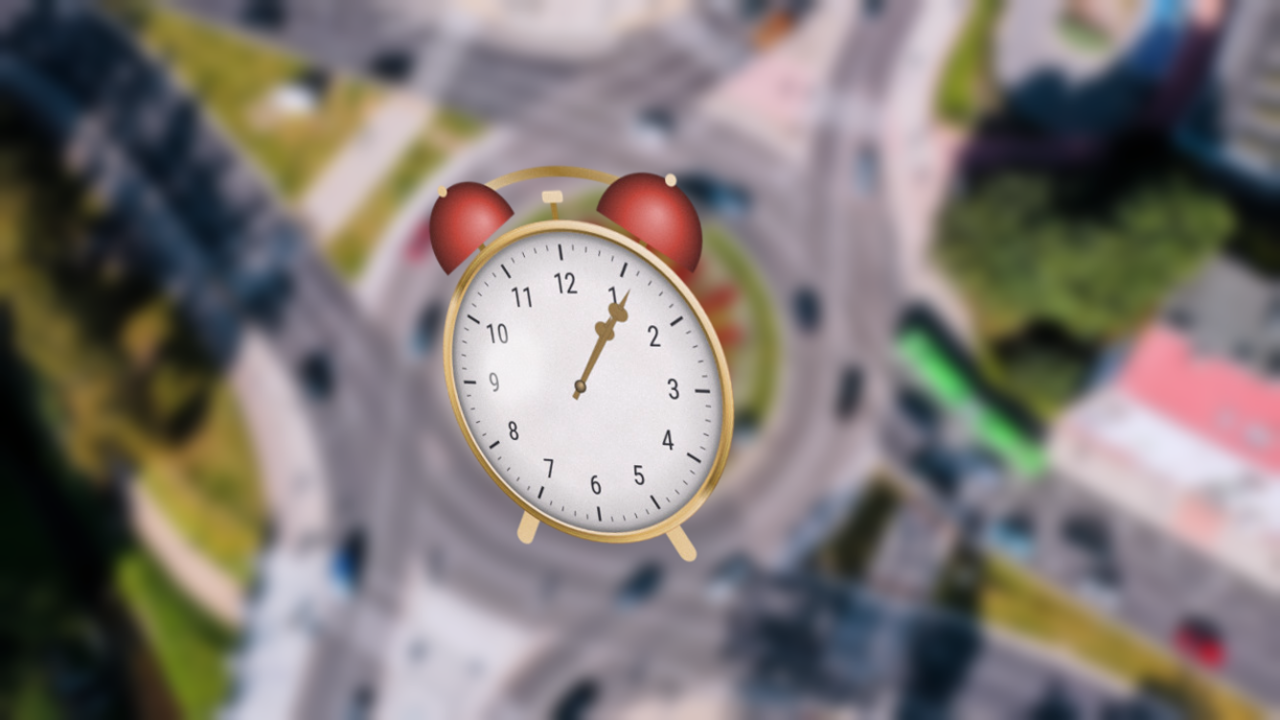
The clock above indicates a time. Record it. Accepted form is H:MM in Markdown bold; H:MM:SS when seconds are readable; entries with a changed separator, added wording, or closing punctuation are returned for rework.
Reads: **1:06**
